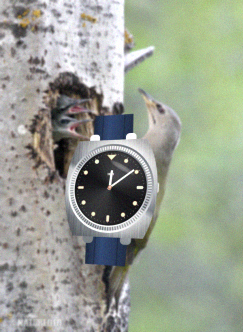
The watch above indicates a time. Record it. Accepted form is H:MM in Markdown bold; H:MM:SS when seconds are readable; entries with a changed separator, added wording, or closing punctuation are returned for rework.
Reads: **12:09**
